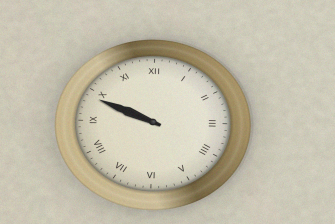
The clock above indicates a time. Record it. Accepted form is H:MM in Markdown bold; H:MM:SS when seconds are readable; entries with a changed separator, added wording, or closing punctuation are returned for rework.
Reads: **9:49**
